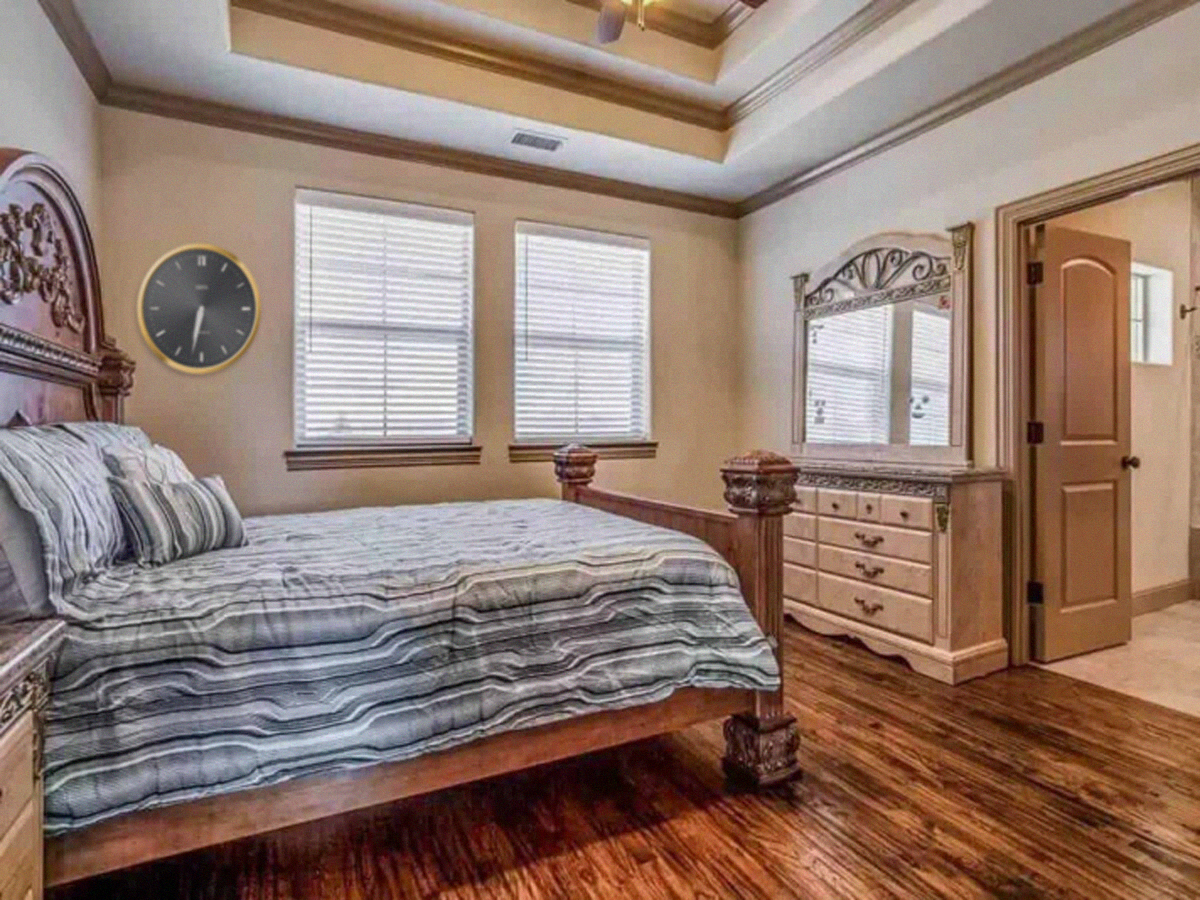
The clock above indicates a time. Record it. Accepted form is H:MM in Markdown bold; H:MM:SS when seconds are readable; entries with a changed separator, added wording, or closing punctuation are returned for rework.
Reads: **6:32**
